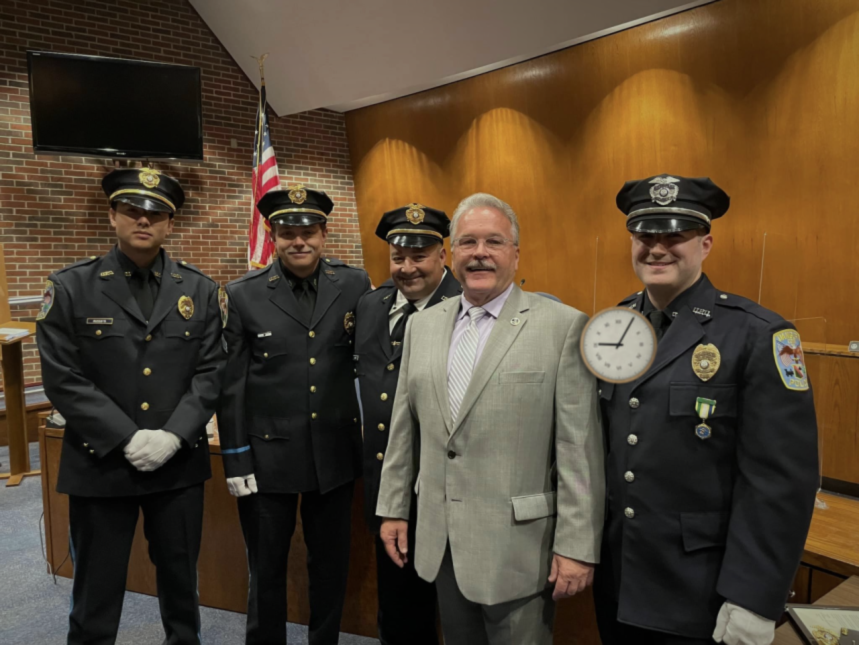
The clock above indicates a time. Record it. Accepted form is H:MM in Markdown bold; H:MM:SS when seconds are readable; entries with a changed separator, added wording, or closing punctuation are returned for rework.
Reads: **9:05**
